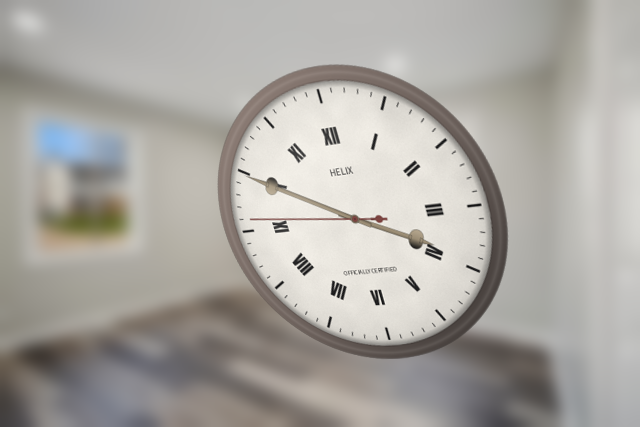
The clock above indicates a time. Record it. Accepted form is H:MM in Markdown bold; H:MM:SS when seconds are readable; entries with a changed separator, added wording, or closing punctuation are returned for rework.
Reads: **3:49:46**
